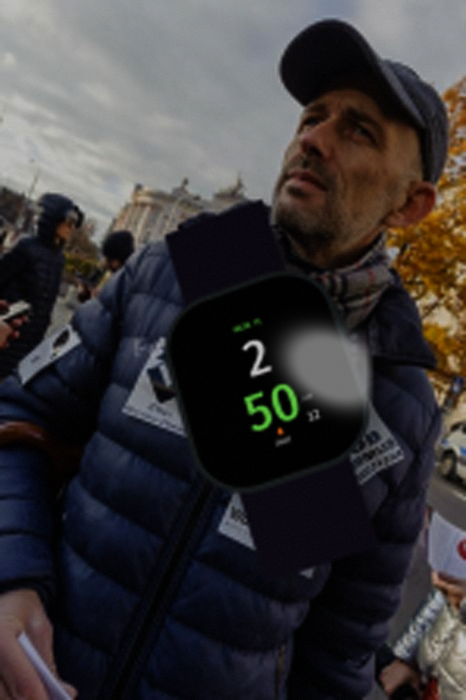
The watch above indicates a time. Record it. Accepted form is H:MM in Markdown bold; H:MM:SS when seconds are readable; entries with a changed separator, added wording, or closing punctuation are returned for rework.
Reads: **2:50**
